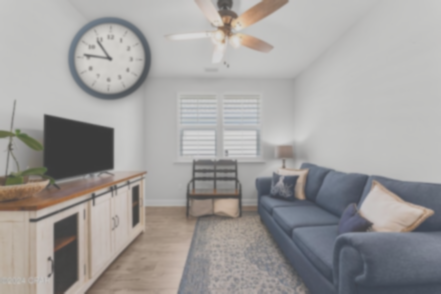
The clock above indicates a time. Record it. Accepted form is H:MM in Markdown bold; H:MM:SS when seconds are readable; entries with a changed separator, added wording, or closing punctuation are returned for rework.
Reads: **10:46**
